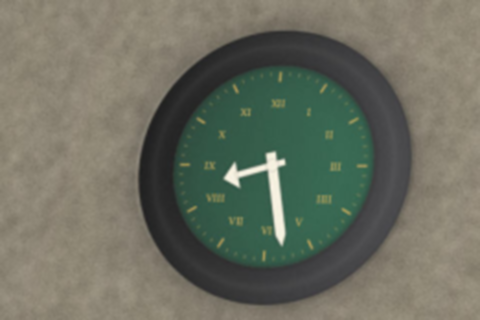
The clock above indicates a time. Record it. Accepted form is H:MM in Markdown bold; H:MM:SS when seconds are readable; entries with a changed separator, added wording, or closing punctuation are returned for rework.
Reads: **8:28**
